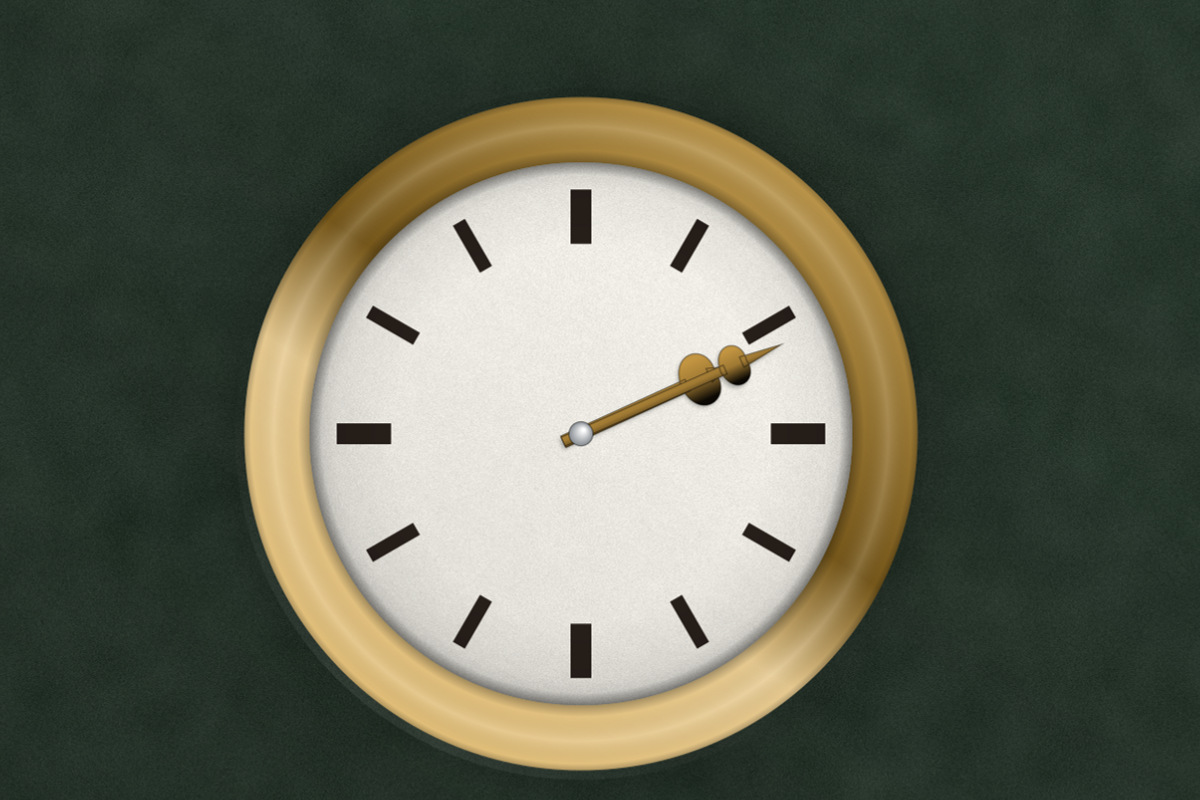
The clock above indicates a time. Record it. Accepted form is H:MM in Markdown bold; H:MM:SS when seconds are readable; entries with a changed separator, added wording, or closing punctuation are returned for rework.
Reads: **2:11**
